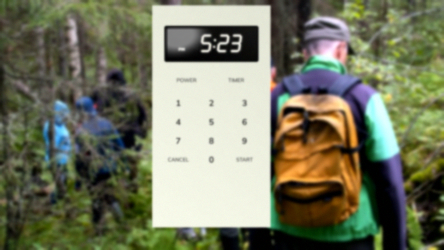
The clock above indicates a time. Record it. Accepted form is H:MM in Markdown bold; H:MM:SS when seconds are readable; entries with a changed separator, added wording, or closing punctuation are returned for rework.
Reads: **5:23**
